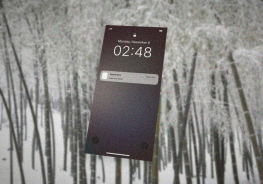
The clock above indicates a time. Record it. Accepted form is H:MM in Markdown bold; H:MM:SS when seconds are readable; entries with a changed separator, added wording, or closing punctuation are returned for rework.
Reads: **2:48**
